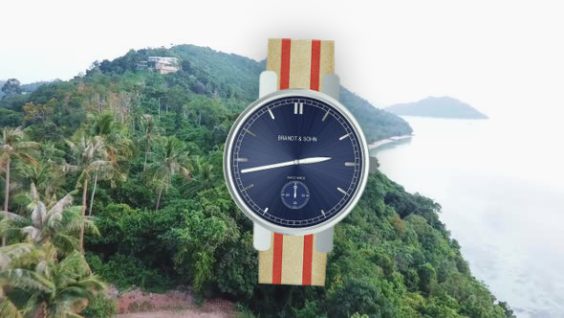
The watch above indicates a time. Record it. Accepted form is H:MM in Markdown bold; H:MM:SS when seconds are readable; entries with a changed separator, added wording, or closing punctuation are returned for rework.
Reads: **2:43**
